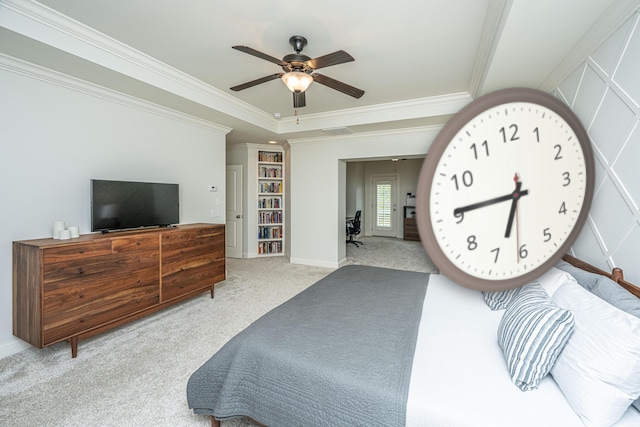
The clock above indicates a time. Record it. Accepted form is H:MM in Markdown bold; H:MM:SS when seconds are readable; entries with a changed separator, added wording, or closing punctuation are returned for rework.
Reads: **6:45:31**
